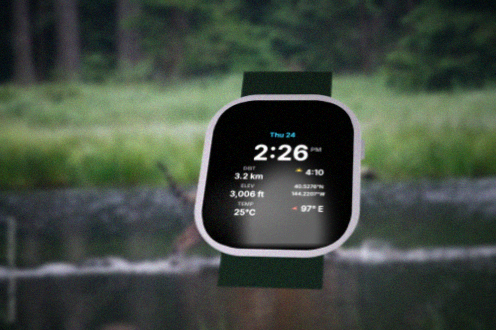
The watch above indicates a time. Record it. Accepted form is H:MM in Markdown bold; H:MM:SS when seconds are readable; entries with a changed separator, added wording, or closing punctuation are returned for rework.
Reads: **2:26**
